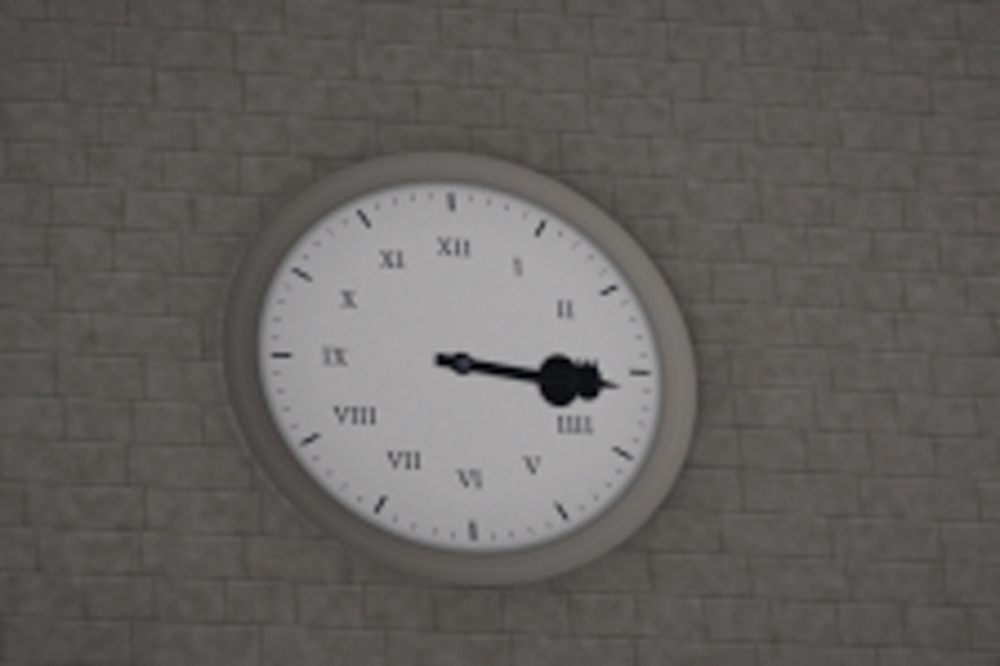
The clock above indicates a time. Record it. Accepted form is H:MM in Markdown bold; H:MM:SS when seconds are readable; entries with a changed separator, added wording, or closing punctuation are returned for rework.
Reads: **3:16**
